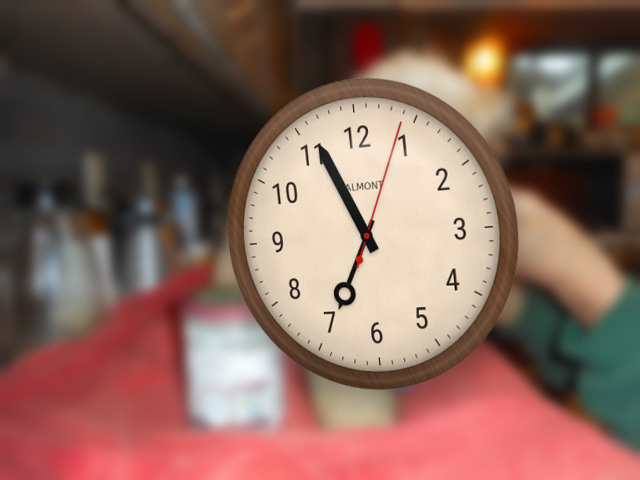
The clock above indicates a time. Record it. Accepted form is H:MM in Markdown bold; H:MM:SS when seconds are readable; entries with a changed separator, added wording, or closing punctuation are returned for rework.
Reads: **6:56:04**
